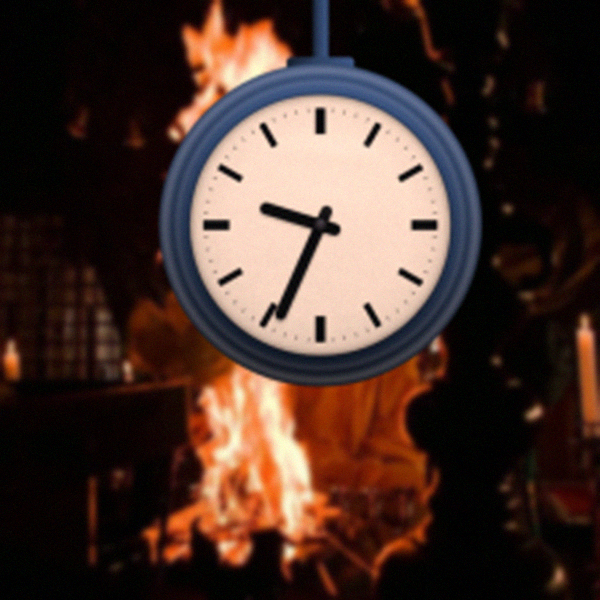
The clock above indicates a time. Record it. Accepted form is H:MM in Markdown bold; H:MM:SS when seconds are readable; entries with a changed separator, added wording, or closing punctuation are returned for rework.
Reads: **9:34**
